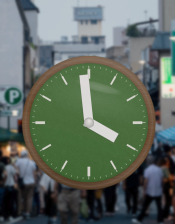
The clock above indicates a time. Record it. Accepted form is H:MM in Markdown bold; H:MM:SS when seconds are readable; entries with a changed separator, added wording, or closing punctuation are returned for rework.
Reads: **3:59**
